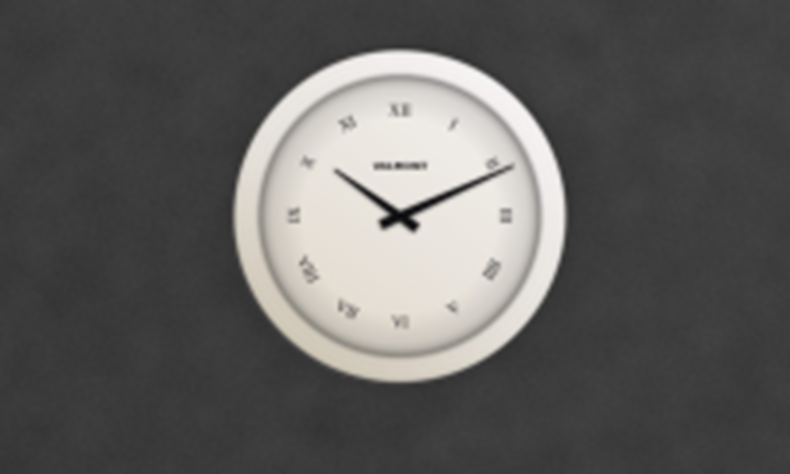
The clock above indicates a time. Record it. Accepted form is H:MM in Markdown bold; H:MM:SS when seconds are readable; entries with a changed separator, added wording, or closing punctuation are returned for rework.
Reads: **10:11**
